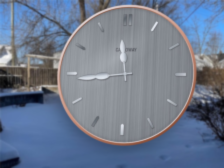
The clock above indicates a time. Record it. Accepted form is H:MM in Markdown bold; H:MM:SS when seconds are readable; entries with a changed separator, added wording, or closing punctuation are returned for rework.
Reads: **11:44**
